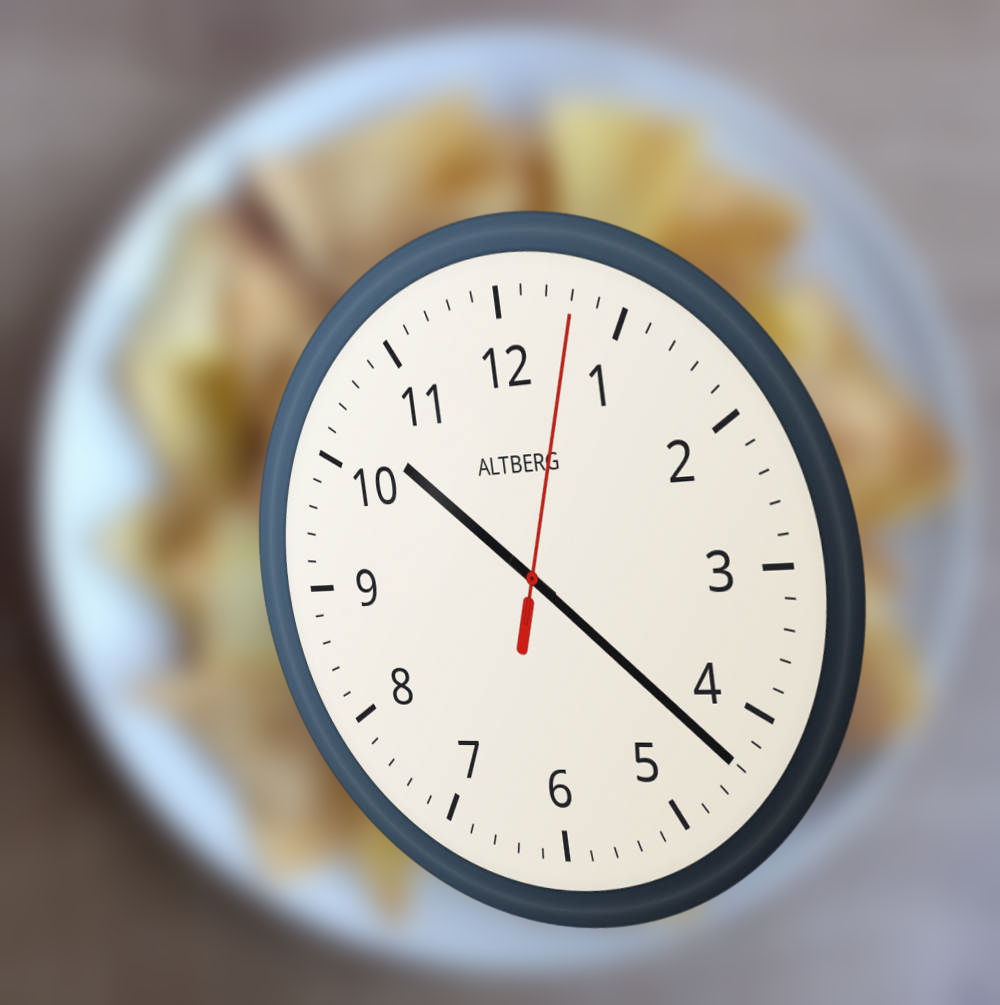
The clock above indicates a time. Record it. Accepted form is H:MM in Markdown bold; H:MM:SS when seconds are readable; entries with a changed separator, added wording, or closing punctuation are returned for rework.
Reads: **10:22:03**
